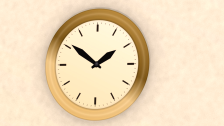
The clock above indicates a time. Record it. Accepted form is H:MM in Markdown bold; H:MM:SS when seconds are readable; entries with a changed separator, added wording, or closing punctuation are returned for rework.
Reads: **1:51**
